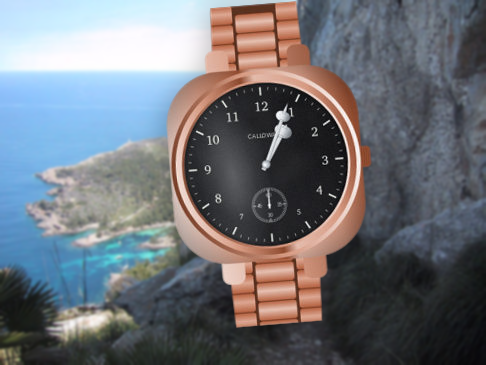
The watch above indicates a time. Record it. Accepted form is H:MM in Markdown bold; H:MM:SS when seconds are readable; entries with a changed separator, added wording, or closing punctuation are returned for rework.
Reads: **1:04**
